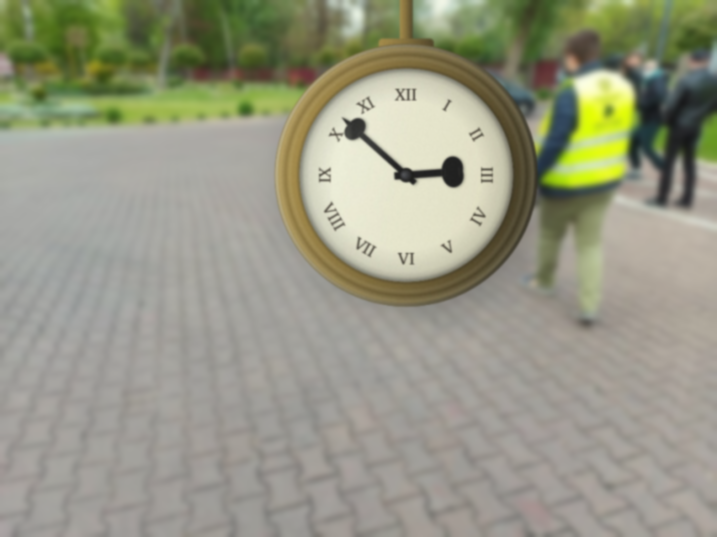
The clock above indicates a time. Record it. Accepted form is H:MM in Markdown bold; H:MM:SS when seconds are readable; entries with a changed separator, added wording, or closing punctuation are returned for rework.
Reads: **2:52**
